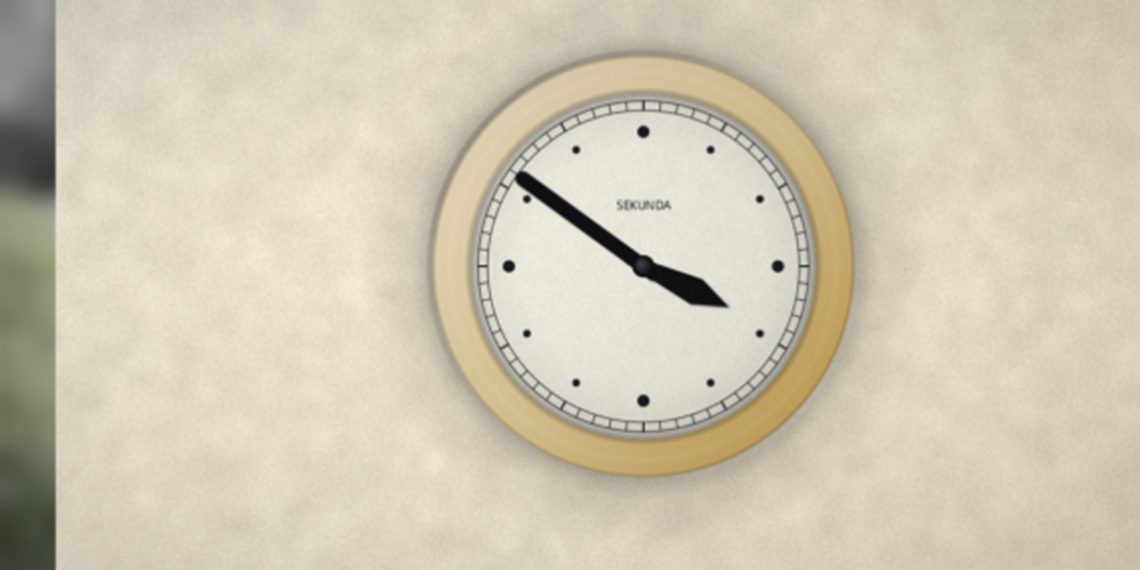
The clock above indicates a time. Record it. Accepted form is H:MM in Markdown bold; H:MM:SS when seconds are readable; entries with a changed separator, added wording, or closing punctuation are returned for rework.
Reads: **3:51**
